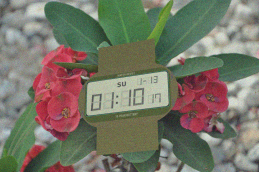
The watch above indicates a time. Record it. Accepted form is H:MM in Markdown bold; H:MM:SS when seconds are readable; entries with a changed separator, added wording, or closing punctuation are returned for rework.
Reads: **1:10:17**
